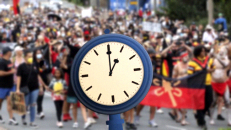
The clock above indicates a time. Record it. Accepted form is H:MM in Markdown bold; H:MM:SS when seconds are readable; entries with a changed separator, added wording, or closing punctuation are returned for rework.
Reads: **1:00**
